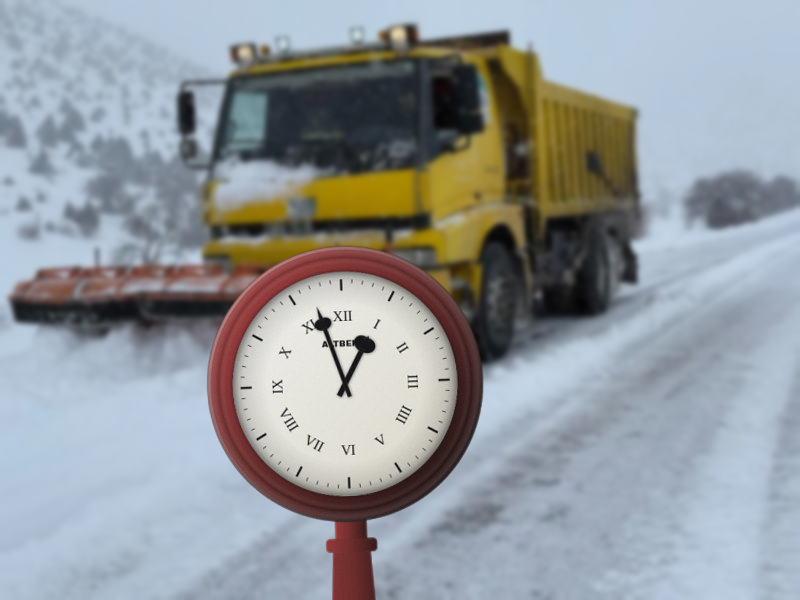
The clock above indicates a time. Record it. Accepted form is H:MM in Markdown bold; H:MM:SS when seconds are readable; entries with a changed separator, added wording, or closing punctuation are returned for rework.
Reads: **12:57**
